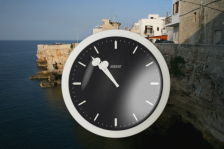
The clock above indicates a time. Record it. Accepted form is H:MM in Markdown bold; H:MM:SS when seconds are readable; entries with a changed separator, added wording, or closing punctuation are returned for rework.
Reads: **10:53**
